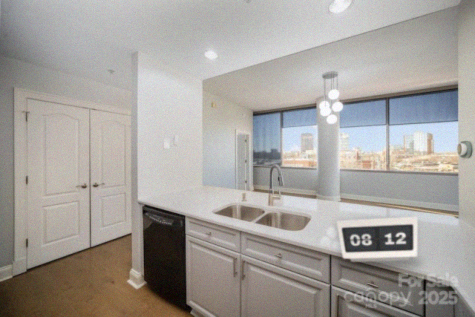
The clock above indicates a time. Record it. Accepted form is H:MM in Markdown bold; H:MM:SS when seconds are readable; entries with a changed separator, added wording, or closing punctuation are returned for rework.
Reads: **8:12**
